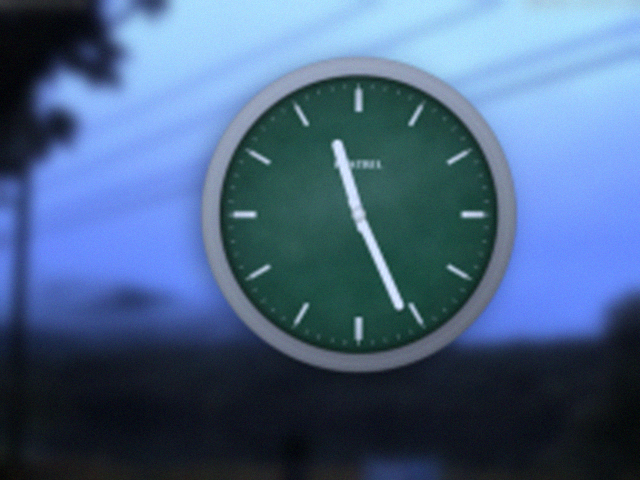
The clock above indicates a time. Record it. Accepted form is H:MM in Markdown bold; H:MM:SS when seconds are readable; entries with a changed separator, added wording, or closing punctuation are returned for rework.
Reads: **11:26**
